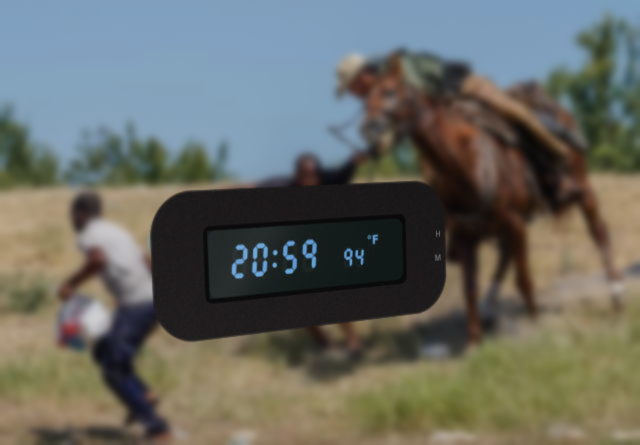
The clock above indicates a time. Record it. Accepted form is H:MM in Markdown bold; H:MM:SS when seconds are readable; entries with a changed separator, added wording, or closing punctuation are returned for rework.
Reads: **20:59**
